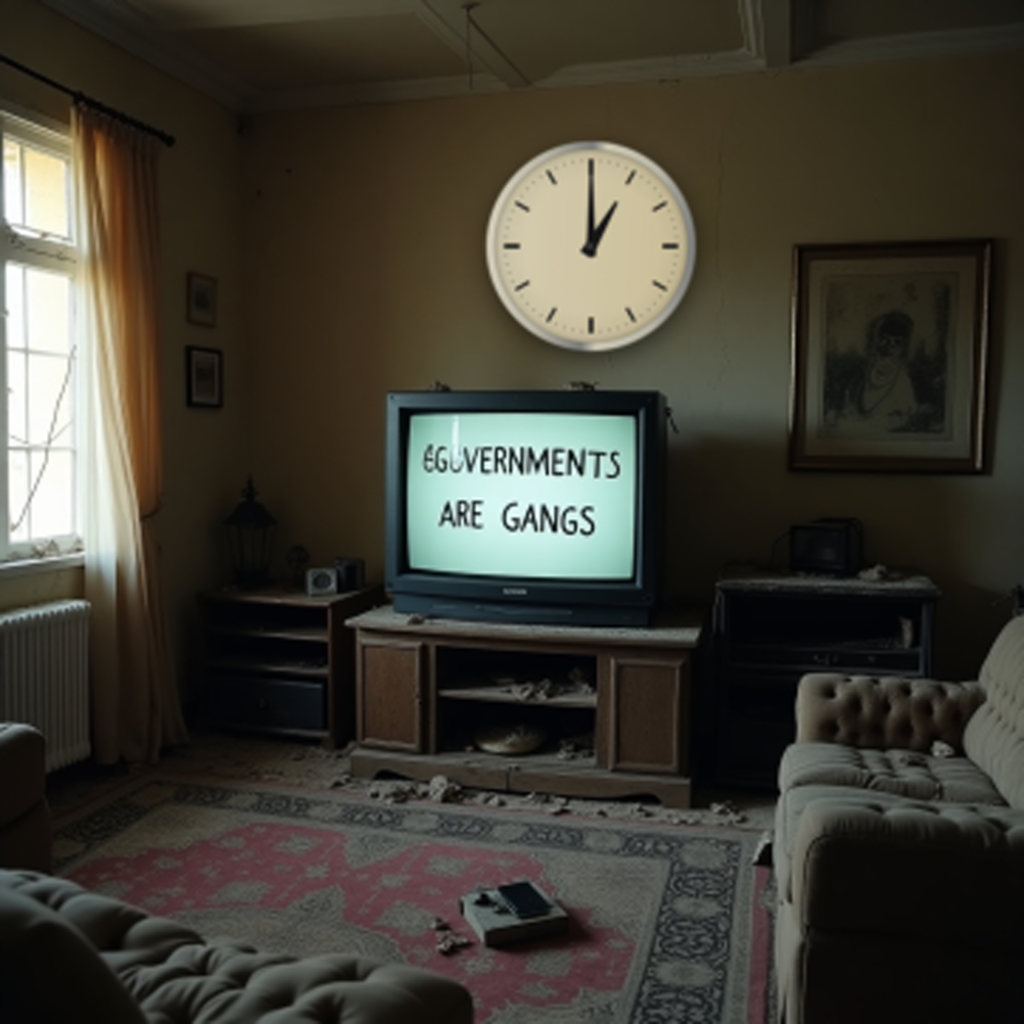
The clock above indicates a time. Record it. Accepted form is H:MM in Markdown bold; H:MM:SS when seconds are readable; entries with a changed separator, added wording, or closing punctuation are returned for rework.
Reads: **1:00**
